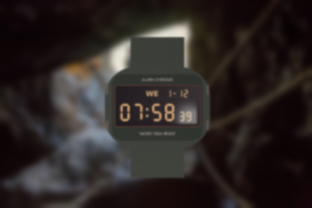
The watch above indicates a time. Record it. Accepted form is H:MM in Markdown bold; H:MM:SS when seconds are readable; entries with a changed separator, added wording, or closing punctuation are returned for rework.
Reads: **7:58**
